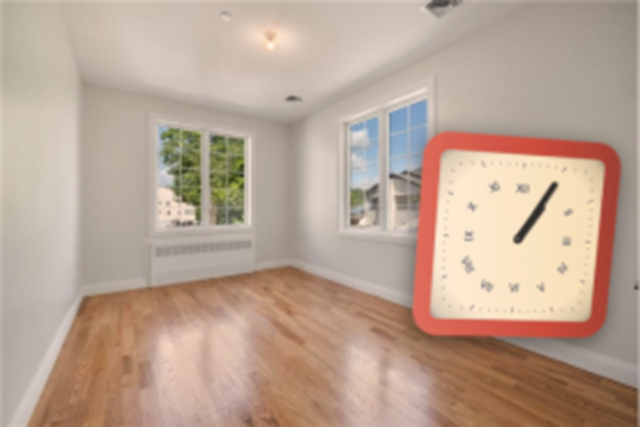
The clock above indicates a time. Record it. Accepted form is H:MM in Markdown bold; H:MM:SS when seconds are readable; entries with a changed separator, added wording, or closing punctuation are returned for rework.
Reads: **1:05**
